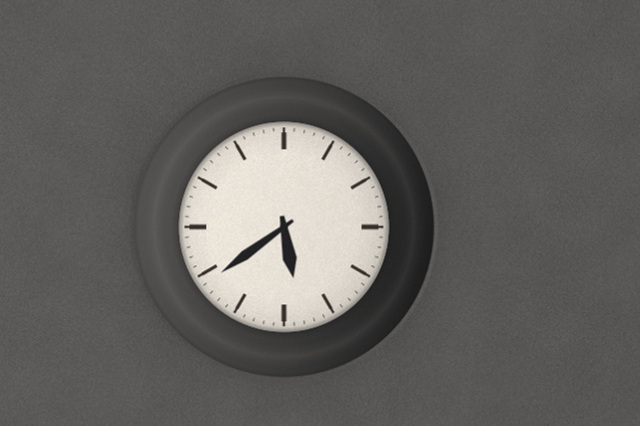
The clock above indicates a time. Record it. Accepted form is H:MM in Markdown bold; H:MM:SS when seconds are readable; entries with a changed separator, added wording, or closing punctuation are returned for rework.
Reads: **5:39**
